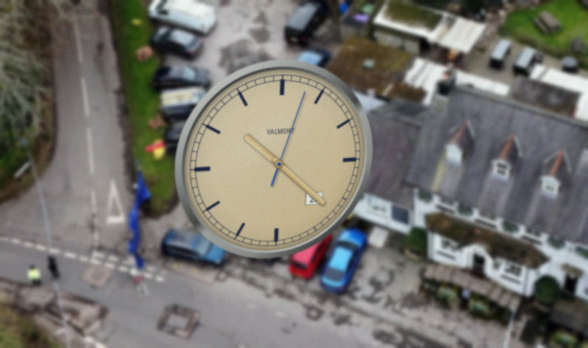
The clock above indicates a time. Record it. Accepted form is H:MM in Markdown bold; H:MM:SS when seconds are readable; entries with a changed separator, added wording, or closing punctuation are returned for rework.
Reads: **10:22:03**
